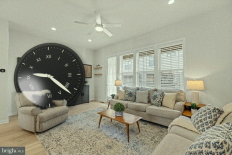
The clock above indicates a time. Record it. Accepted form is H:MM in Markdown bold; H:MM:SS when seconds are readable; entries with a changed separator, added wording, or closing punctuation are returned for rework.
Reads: **9:22**
